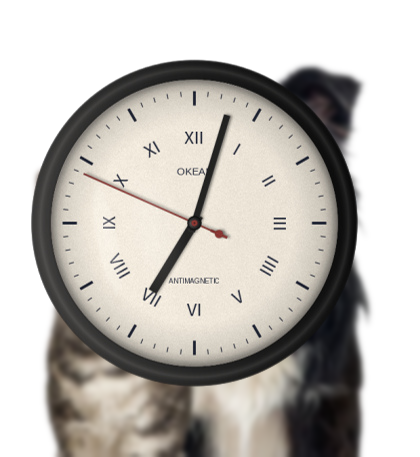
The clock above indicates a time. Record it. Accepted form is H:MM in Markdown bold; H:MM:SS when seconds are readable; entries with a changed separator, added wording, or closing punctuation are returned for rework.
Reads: **7:02:49**
